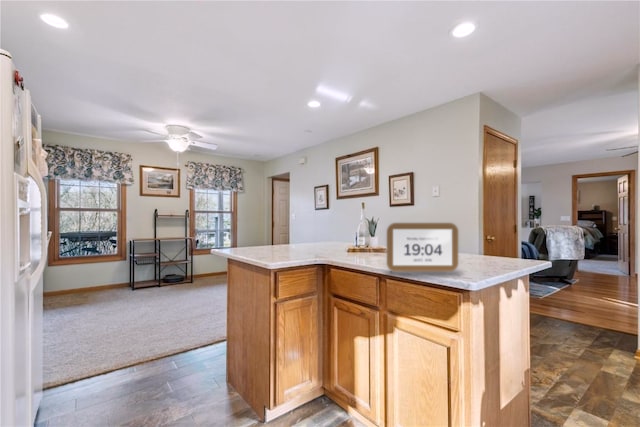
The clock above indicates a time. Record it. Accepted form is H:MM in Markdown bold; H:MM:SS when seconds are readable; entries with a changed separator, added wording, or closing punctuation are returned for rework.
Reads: **19:04**
